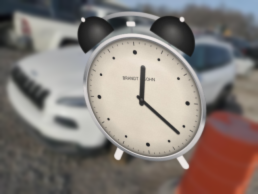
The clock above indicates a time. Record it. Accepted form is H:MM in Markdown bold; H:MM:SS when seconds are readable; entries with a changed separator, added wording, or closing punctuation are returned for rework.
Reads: **12:22**
